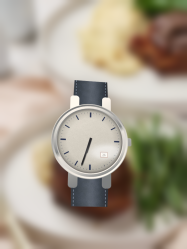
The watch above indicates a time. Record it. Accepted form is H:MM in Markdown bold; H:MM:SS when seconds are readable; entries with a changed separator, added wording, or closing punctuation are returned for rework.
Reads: **6:33**
